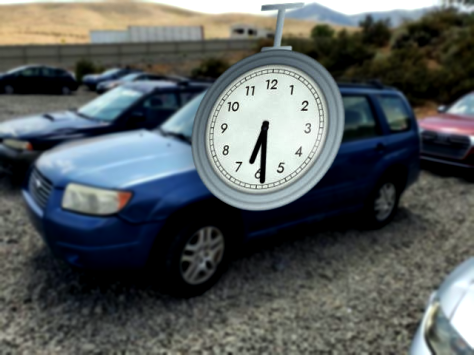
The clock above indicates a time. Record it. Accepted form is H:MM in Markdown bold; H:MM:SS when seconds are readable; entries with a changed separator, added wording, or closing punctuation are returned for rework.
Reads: **6:29**
